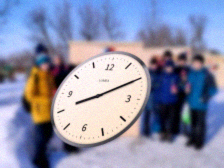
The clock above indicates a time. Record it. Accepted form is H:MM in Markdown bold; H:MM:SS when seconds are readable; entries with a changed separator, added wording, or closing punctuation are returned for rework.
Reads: **8:10**
